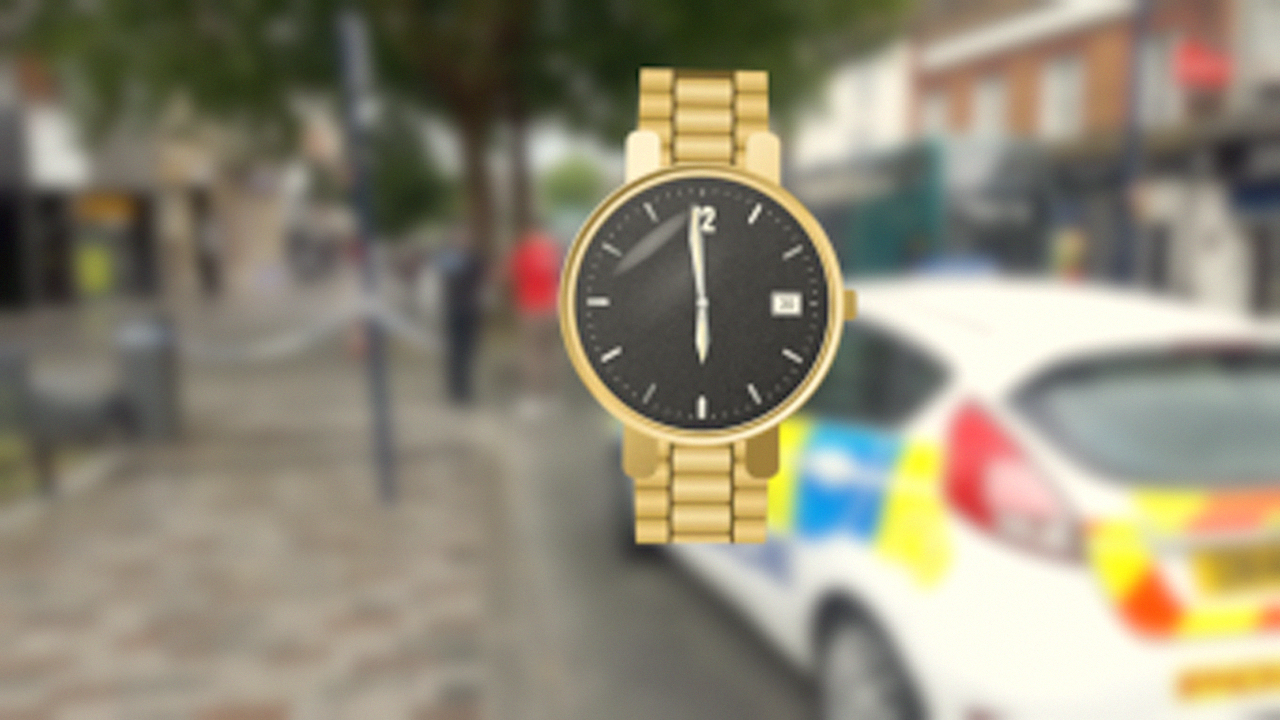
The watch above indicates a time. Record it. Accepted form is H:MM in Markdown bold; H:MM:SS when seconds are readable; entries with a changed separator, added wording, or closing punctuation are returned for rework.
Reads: **5:59**
